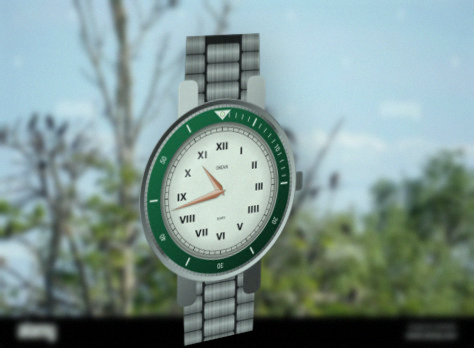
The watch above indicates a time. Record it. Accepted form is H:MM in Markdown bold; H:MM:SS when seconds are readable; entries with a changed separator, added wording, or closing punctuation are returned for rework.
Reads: **10:43**
